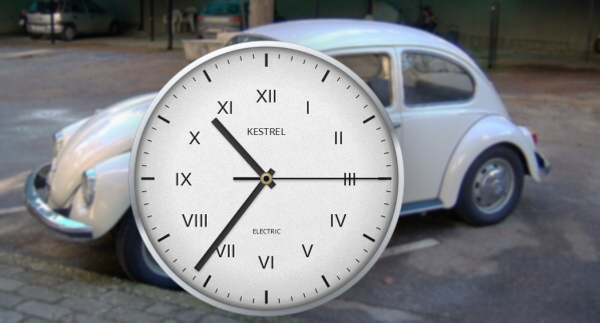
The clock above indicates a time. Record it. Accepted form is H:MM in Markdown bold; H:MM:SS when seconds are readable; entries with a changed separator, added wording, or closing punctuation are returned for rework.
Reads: **10:36:15**
